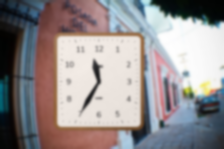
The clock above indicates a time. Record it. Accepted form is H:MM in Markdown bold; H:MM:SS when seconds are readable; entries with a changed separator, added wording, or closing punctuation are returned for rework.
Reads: **11:35**
